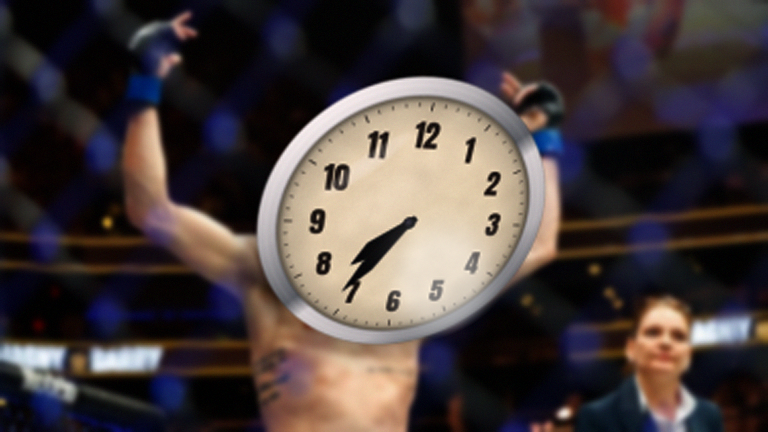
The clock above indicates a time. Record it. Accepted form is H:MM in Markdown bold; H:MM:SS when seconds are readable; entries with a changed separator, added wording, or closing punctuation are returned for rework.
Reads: **7:36**
